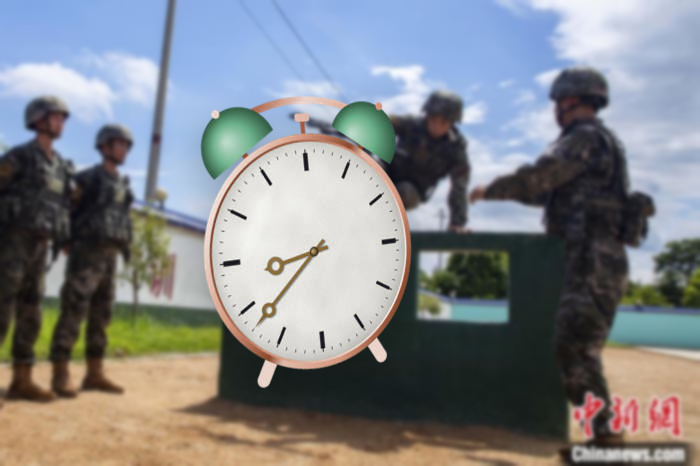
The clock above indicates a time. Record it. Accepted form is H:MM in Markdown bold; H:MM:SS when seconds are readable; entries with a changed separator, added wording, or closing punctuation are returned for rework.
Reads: **8:38**
